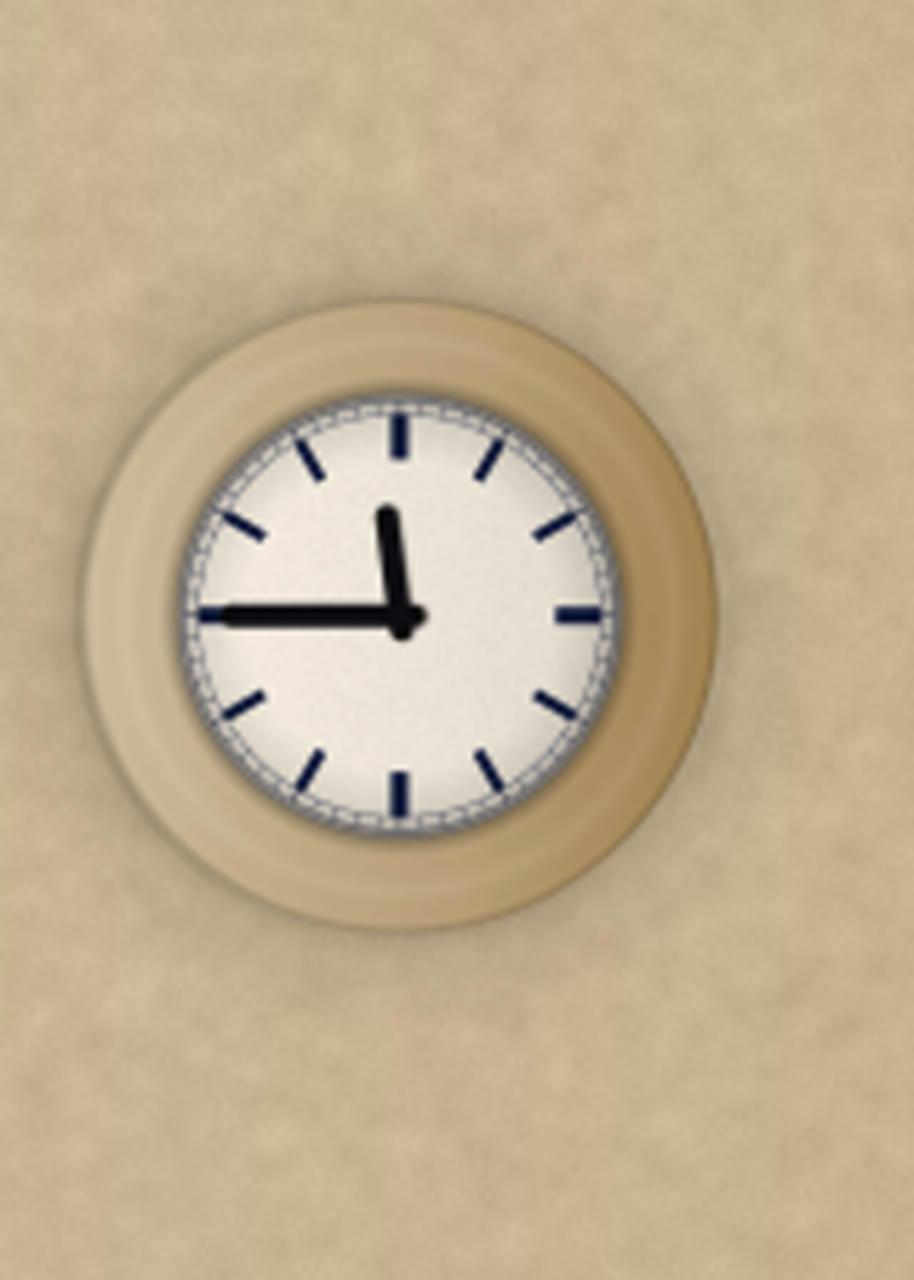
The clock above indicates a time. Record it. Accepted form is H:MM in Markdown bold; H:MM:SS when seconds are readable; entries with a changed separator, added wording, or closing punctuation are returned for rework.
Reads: **11:45**
